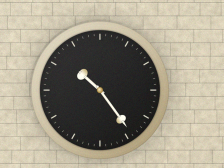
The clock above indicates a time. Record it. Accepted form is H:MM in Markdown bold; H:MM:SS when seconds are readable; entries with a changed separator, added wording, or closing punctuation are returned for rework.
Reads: **10:24**
